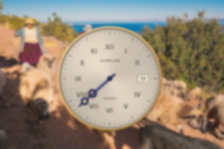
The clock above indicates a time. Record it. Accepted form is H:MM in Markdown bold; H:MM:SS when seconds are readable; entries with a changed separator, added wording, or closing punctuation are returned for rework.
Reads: **7:38**
